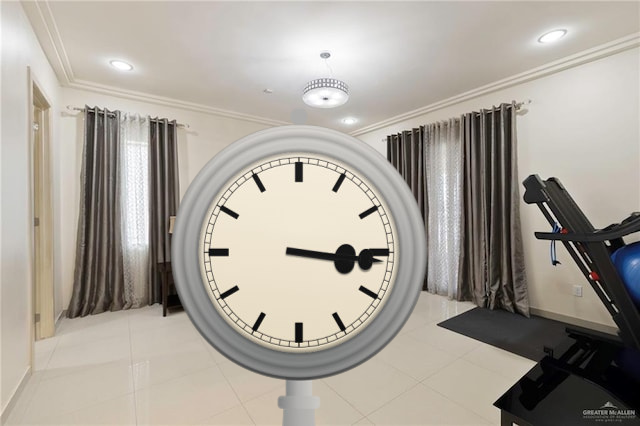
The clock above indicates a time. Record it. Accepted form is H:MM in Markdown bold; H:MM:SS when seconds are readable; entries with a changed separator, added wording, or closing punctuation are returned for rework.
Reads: **3:16**
